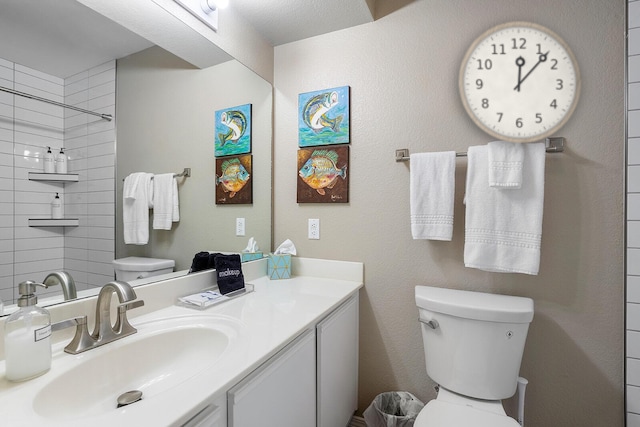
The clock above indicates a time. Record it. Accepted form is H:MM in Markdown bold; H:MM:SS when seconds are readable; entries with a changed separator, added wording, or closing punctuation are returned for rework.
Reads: **12:07**
